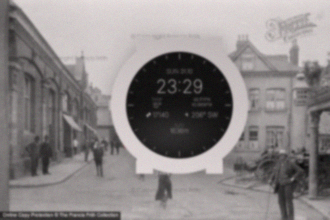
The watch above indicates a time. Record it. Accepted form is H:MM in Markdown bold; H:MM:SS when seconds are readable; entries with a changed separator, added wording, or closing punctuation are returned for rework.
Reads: **23:29**
